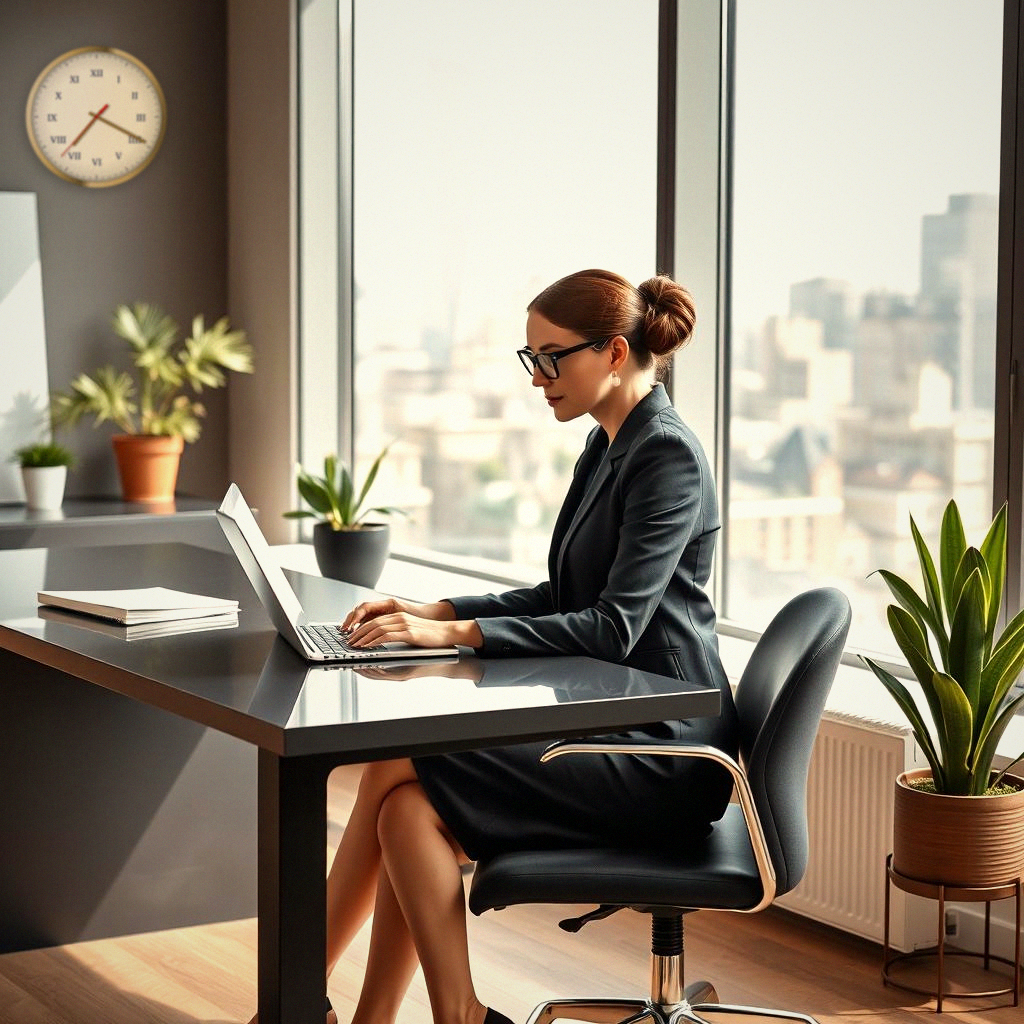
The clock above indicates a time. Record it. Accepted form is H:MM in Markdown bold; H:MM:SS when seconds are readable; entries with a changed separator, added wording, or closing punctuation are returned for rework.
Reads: **7:19:37**
